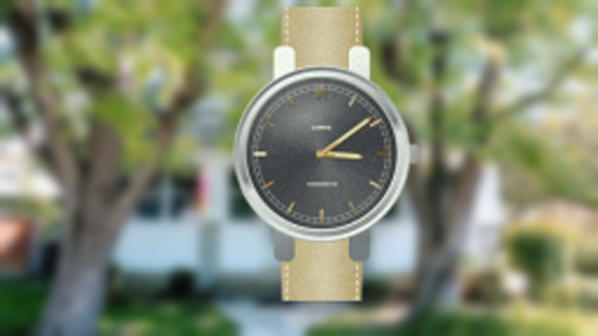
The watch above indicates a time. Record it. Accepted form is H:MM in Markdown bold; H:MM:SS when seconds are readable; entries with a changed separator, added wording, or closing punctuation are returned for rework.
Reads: **3:09**
